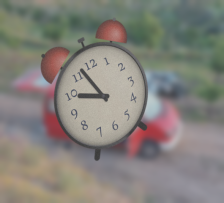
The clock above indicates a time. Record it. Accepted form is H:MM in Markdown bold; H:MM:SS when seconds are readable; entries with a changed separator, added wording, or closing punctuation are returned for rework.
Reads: **9:57**
